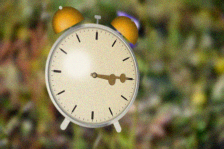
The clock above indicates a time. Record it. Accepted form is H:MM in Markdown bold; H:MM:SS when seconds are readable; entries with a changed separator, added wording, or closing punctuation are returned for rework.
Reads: **3:15**
